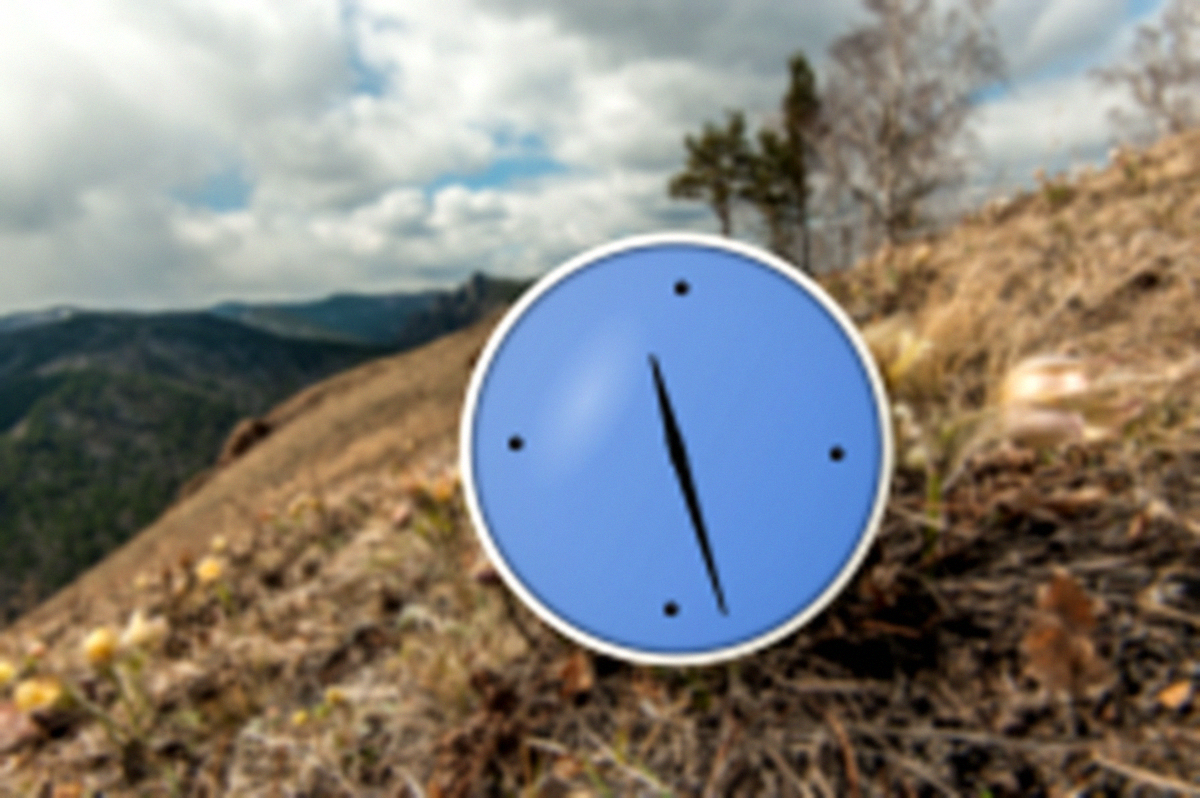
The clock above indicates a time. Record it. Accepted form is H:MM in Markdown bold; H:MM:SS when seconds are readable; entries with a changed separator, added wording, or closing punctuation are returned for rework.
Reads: **11:27**
